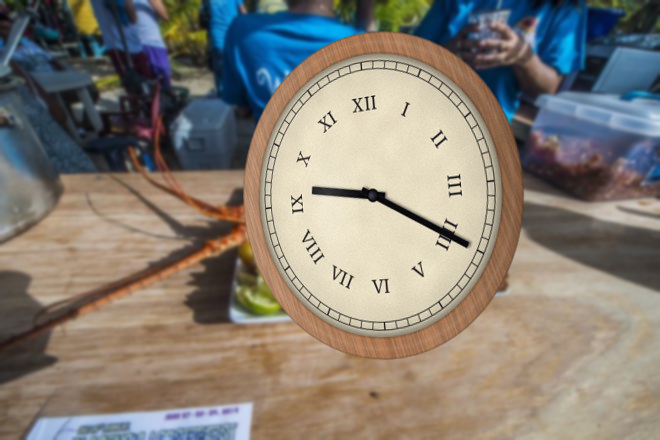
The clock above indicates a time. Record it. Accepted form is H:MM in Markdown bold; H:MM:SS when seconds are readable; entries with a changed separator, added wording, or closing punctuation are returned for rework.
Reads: **9:20**
